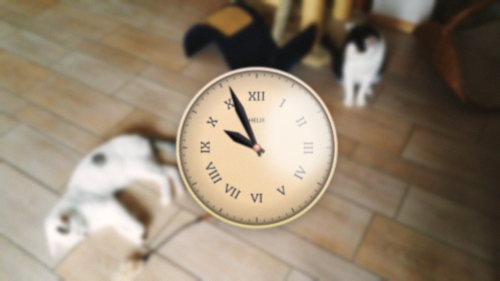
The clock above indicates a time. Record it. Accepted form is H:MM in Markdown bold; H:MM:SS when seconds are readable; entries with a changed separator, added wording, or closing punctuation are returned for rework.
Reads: **9:56**
